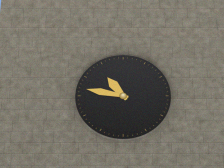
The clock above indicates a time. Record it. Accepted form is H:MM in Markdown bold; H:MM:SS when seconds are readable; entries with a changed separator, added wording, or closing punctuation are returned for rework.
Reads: **10:47**
